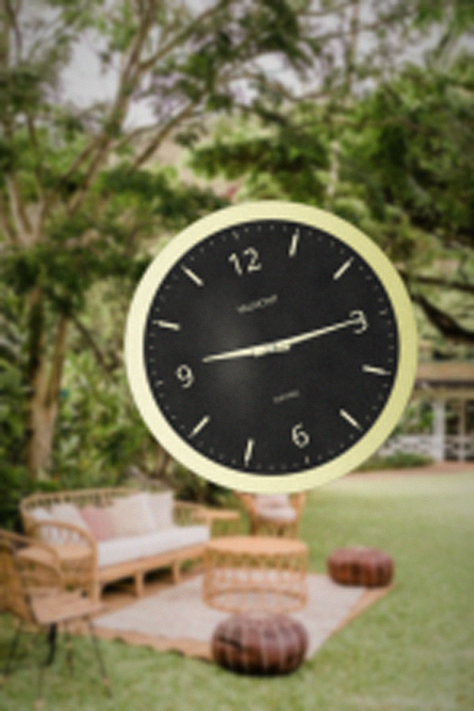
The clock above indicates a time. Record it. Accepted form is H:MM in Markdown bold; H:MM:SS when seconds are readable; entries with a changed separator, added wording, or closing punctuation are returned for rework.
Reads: **9:15**
